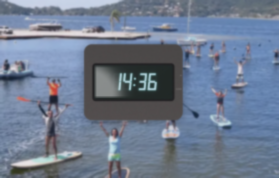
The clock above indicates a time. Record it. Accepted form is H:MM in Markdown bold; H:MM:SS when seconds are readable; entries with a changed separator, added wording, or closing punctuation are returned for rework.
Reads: **14:36**
